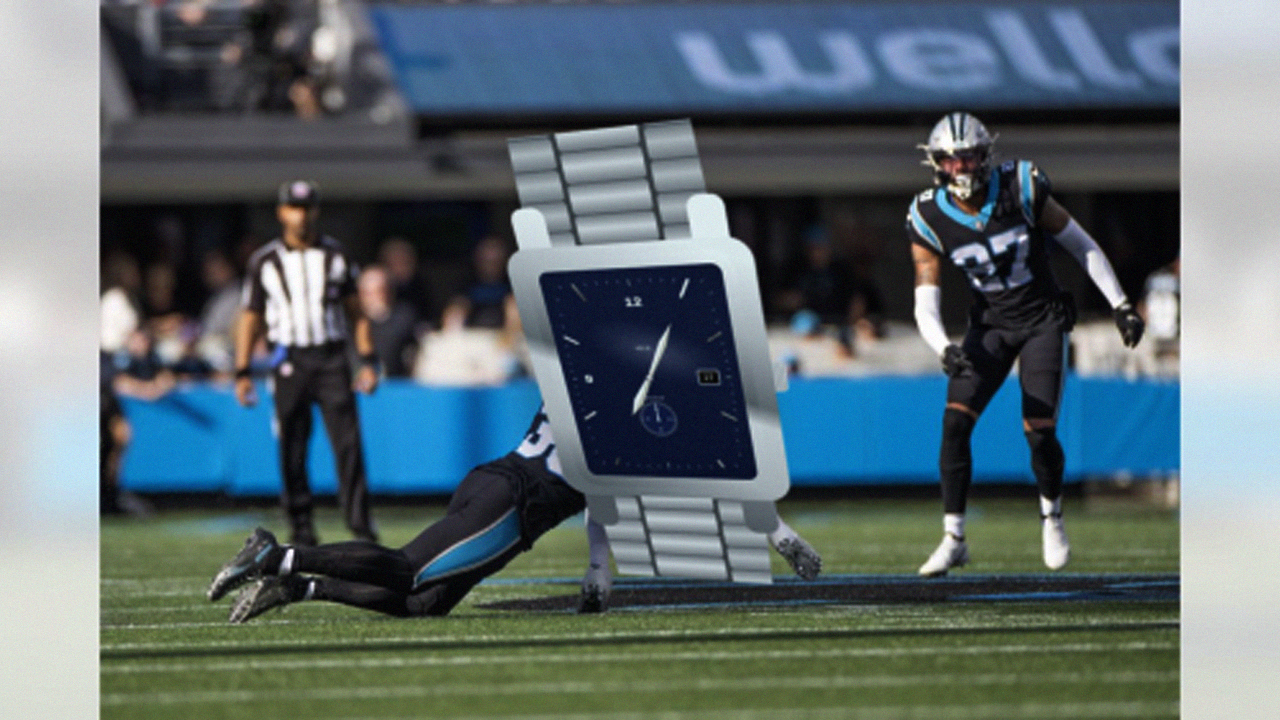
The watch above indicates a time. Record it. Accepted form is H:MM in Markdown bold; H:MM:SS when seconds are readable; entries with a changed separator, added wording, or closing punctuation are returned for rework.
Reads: **7:05**
